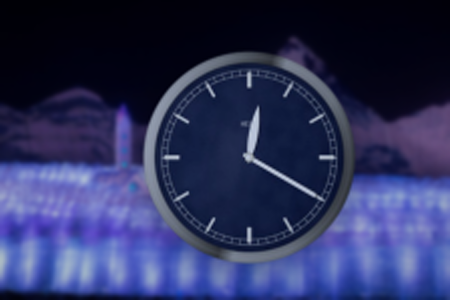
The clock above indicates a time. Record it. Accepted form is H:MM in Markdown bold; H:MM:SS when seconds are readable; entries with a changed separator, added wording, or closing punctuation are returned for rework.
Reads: **12:20**
